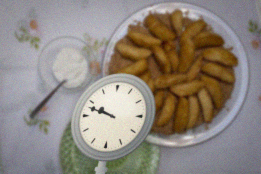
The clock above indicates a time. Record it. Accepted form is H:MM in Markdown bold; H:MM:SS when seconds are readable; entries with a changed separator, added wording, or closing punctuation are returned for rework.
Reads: **9:48**
